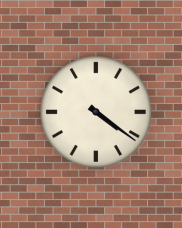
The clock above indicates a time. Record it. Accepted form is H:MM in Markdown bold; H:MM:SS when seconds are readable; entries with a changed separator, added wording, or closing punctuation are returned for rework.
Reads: **4:21**
